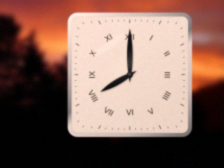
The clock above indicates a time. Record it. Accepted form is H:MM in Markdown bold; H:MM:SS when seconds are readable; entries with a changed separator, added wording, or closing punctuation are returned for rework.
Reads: **8:00**
